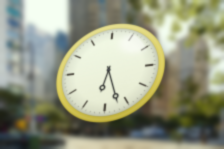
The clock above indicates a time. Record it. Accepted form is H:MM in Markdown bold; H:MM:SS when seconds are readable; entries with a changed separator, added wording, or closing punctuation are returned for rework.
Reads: **6:27**
